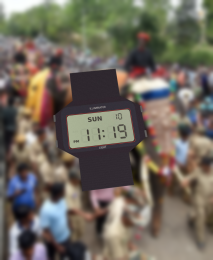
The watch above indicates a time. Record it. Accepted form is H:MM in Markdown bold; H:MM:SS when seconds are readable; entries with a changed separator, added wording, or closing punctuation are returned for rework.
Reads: **11:19**
